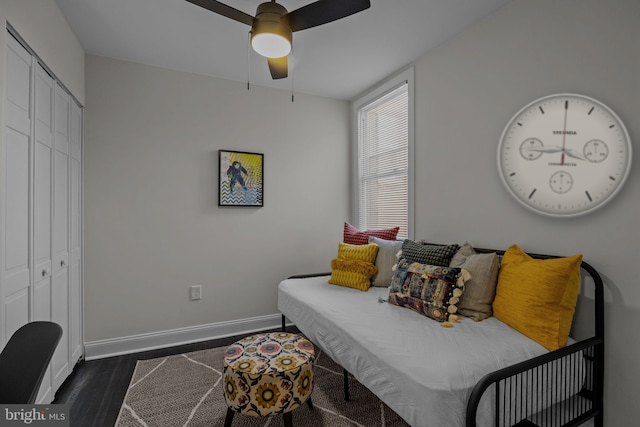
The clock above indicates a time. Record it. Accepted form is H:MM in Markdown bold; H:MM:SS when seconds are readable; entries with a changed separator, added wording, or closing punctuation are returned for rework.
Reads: **3:45**
